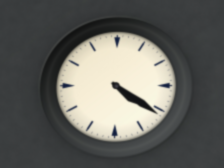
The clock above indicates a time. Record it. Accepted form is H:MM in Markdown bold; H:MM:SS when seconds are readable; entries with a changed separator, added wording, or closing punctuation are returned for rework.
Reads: **4:21**
